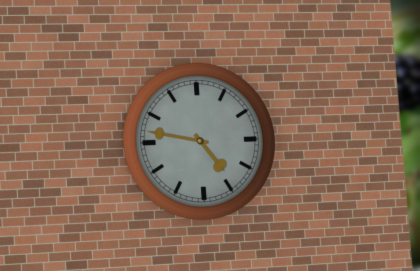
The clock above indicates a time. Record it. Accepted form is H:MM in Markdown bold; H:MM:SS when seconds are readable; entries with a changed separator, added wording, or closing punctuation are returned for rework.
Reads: **4:47**
